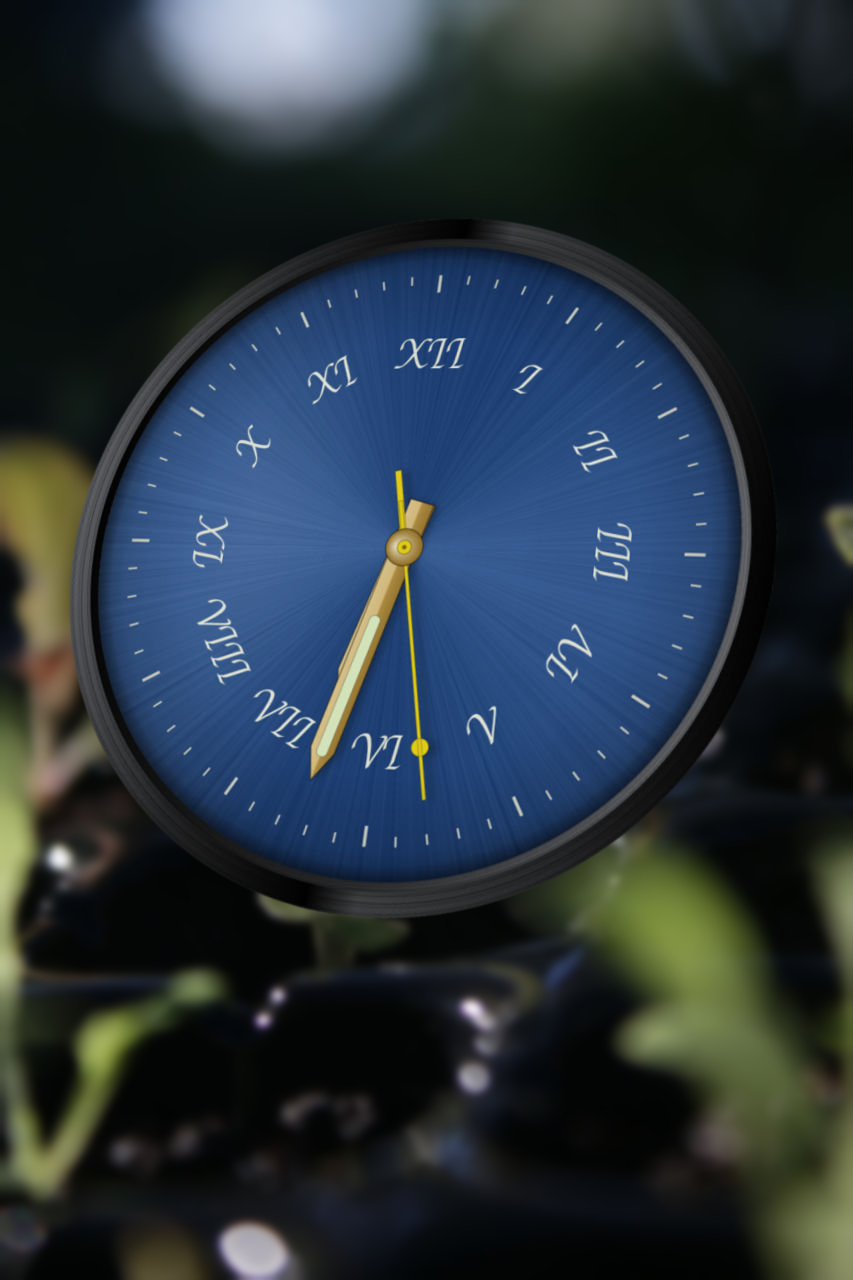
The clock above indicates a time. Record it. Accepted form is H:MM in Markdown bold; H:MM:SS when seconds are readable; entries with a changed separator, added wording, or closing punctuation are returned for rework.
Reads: **6:32:28**
